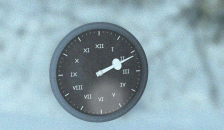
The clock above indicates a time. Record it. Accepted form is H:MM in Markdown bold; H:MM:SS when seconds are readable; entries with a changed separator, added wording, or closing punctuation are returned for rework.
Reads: **2:11**
